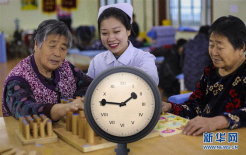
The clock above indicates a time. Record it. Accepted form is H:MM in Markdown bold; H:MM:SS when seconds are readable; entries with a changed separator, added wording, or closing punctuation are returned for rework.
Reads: **1:46**
